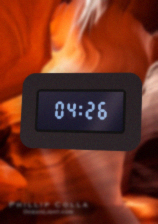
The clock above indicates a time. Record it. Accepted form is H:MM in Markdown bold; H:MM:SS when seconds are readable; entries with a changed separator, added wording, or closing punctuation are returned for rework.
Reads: **4:26**
